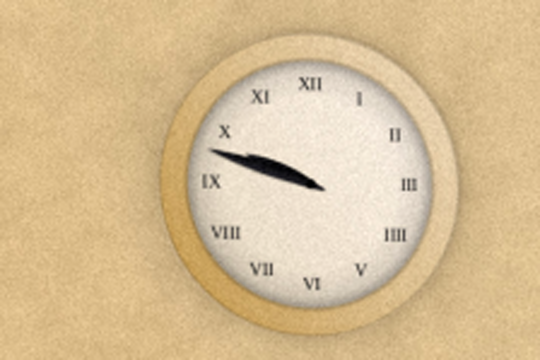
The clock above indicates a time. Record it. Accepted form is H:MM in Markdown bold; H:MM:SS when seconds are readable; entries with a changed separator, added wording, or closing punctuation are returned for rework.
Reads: **9:48**
